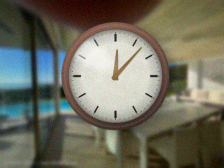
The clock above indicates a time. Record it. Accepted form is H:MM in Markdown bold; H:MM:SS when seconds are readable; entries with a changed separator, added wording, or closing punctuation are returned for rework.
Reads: **12:07**
